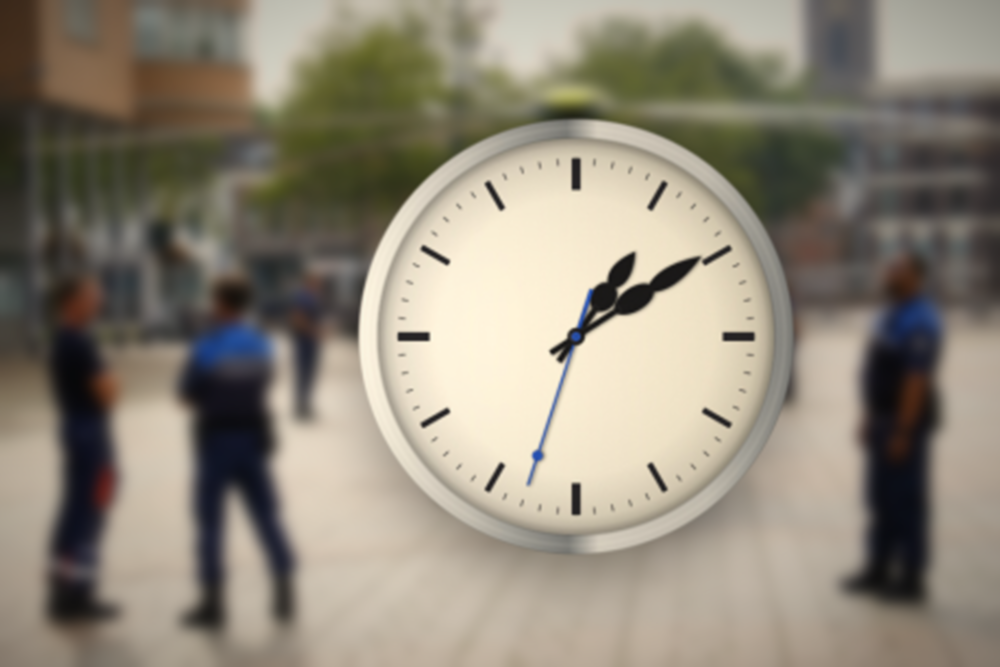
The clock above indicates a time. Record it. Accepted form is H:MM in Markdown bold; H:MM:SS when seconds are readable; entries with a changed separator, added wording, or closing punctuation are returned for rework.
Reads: **1:09:33**
